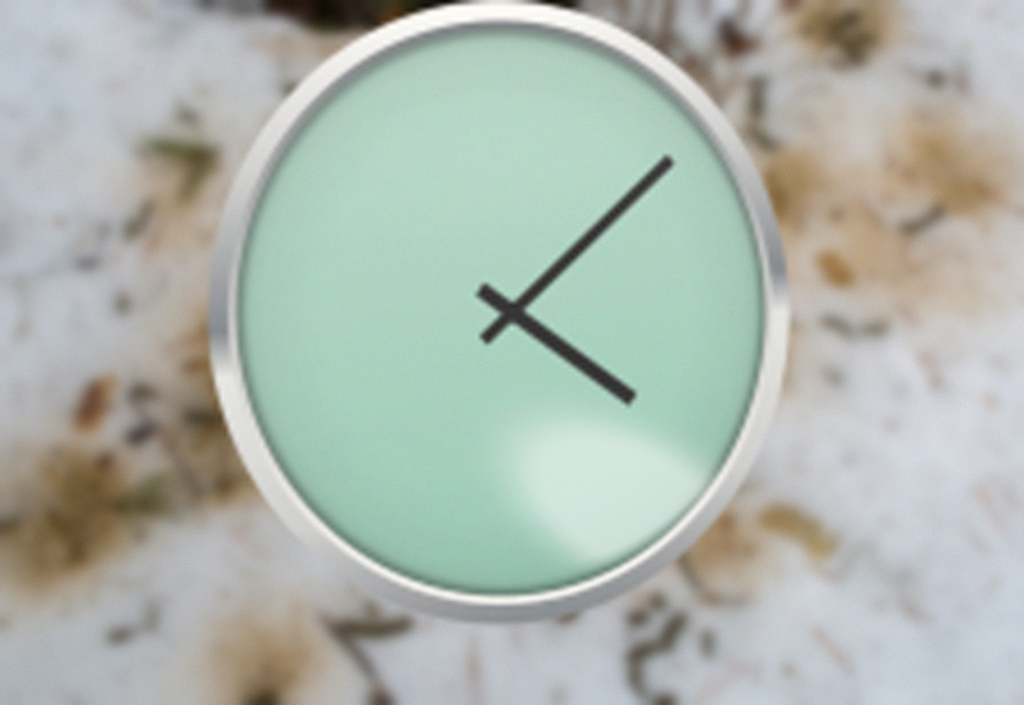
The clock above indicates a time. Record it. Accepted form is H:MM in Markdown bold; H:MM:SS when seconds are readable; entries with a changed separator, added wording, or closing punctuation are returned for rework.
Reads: **4:08**
